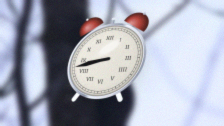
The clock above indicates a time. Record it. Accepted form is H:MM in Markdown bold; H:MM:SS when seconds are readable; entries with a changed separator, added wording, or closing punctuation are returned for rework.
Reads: **8:43**
